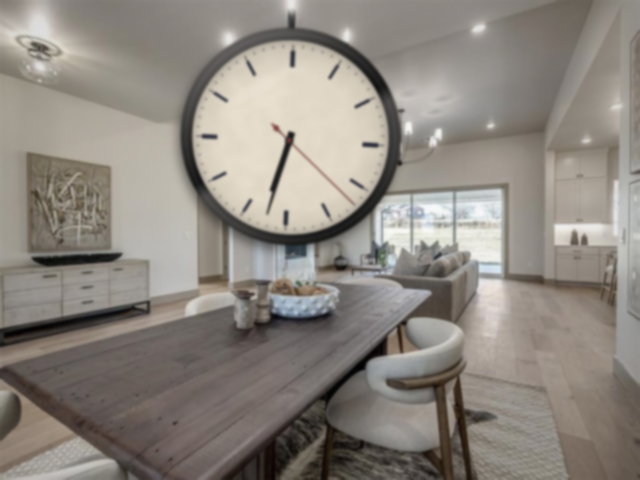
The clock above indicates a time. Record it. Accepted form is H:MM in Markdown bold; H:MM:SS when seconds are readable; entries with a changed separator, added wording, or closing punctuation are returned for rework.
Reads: **6:32:22**
